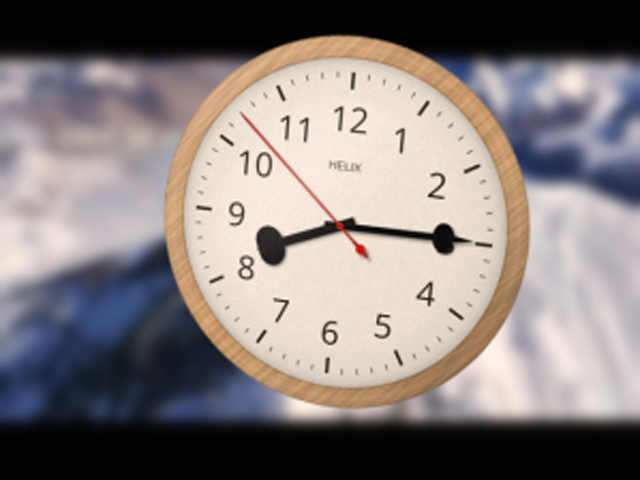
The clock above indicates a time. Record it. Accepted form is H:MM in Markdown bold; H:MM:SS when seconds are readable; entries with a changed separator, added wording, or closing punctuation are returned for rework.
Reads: **8:14:52**
